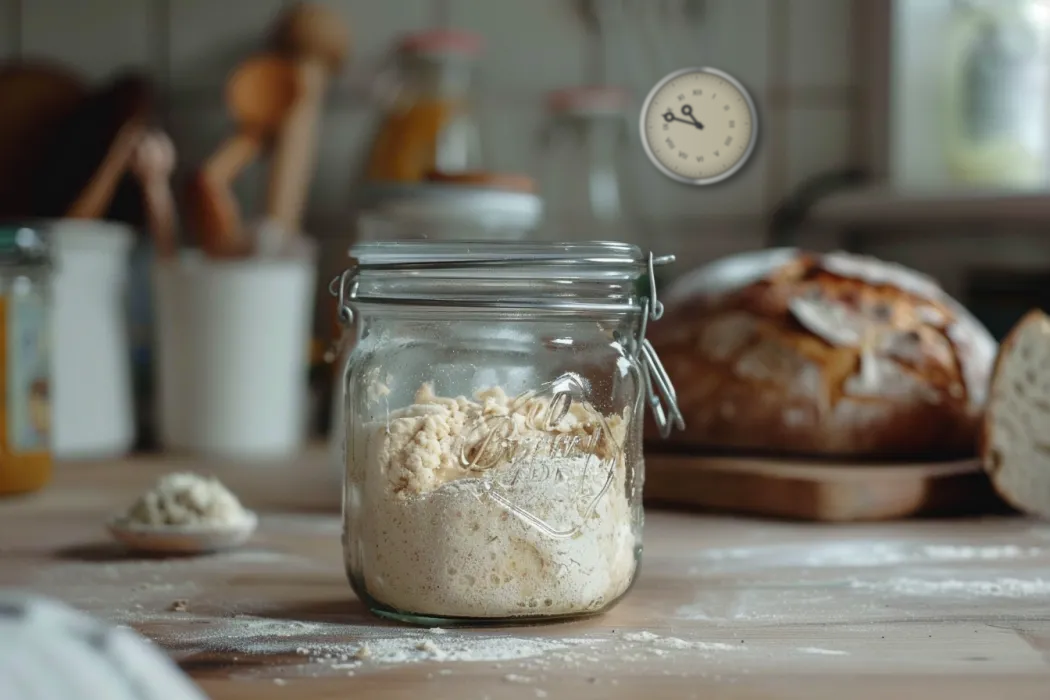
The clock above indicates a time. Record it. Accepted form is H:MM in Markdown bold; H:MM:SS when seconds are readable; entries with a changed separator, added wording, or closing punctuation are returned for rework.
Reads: **10:48**
